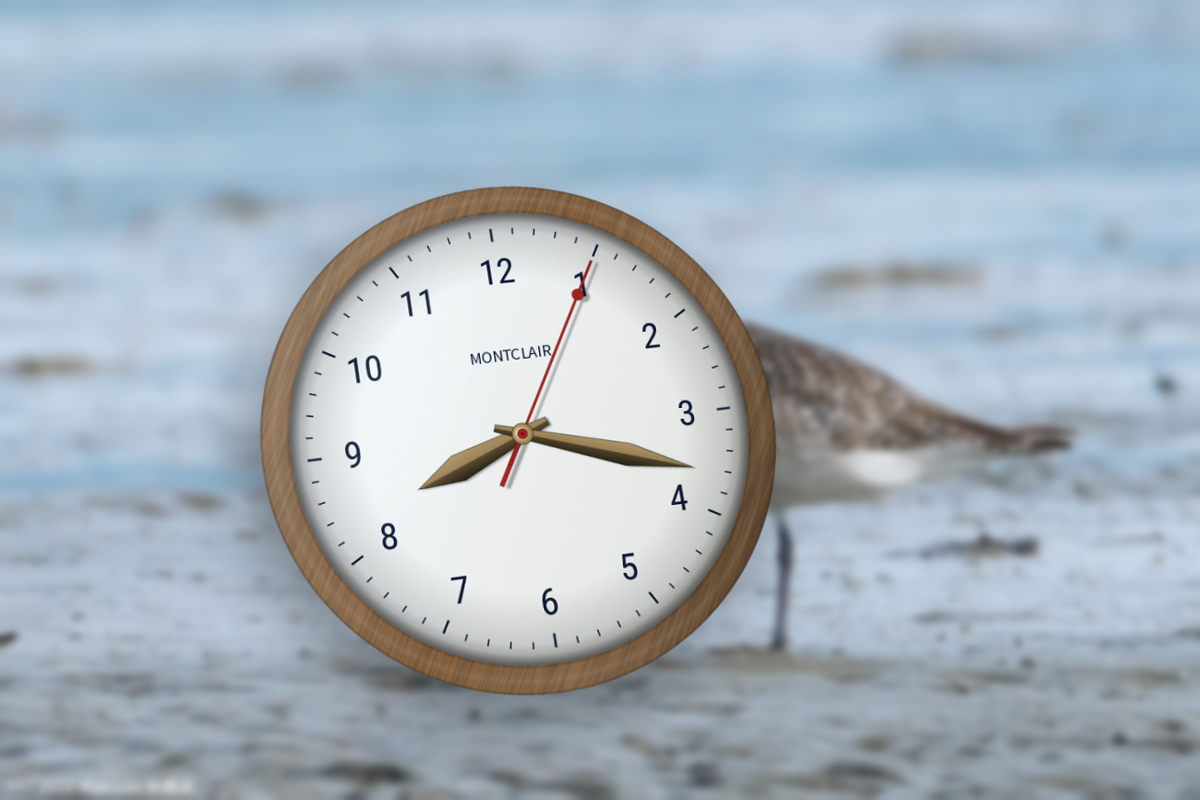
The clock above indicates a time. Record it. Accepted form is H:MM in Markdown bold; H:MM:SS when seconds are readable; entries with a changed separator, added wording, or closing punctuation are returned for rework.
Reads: **8:18:05**
